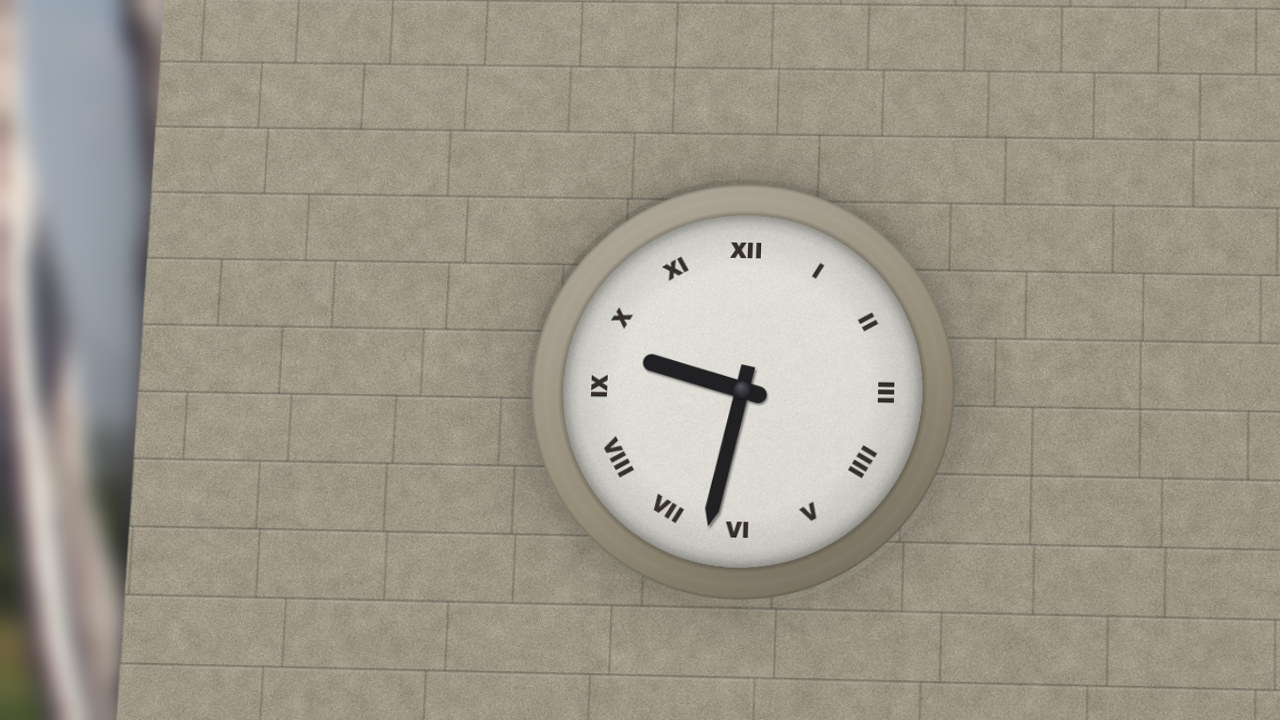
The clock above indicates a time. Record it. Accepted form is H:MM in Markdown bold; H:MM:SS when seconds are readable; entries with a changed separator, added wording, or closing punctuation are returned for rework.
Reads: **9:32**
